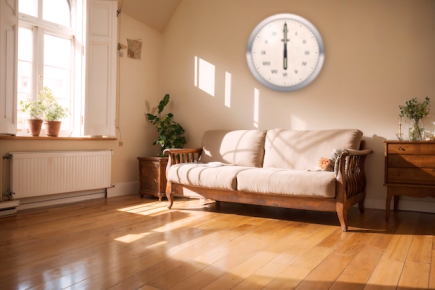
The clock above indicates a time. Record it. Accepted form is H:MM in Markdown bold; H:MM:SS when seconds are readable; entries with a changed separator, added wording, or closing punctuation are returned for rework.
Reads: **6:00**
